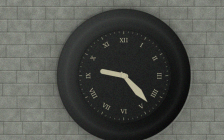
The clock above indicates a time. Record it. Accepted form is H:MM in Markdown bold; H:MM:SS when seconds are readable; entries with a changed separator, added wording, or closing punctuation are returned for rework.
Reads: **9:23**
